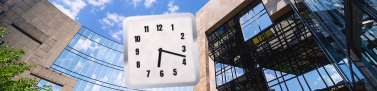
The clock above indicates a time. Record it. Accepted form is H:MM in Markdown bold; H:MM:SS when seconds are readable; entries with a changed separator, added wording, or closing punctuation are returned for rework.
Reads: **6:18**
